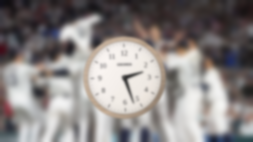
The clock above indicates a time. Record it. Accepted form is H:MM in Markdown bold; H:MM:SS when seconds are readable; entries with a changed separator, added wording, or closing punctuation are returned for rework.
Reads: **2:27**
